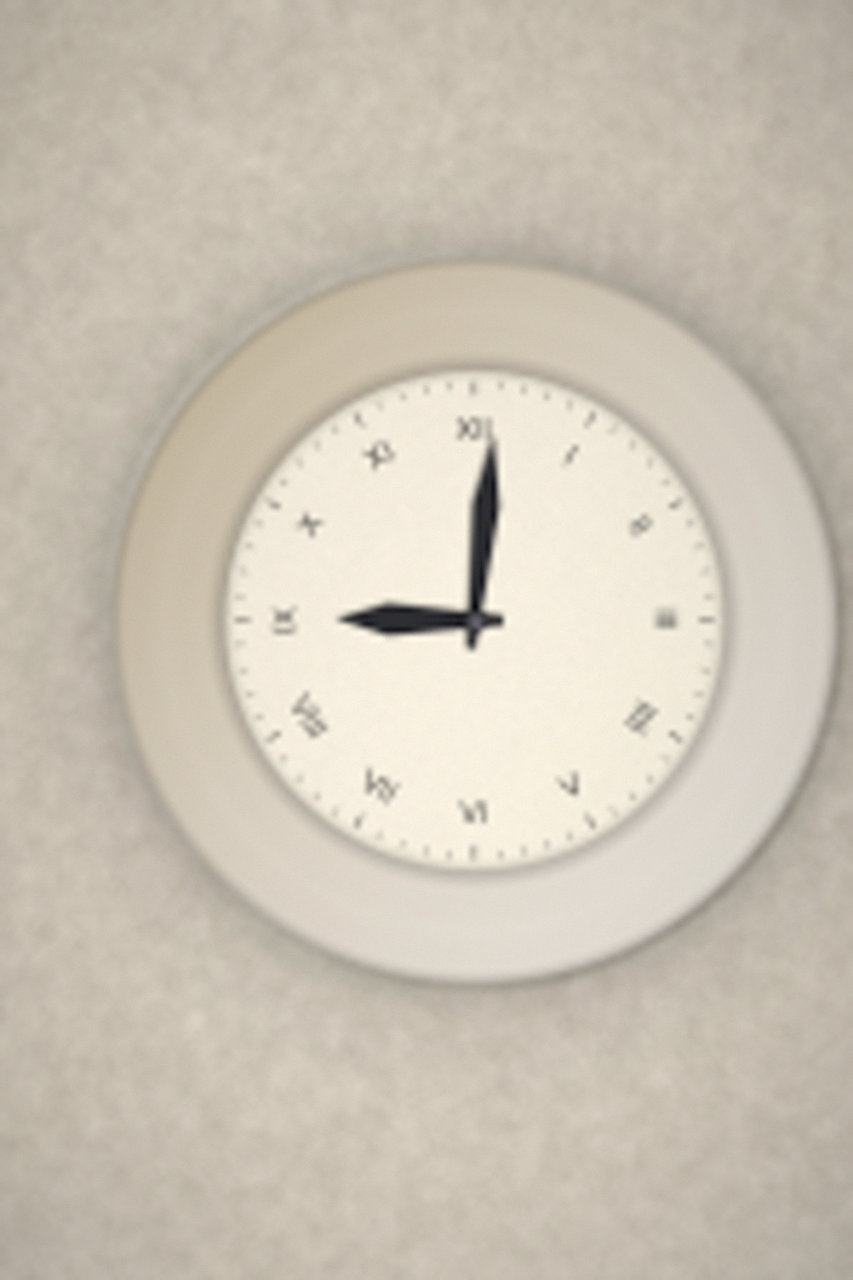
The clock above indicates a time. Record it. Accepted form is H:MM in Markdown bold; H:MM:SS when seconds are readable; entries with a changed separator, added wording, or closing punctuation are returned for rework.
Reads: **9:01**
